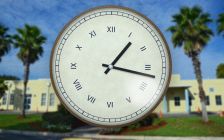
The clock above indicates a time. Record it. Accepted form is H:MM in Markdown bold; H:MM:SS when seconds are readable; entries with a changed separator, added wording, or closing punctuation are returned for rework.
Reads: **1:17**
